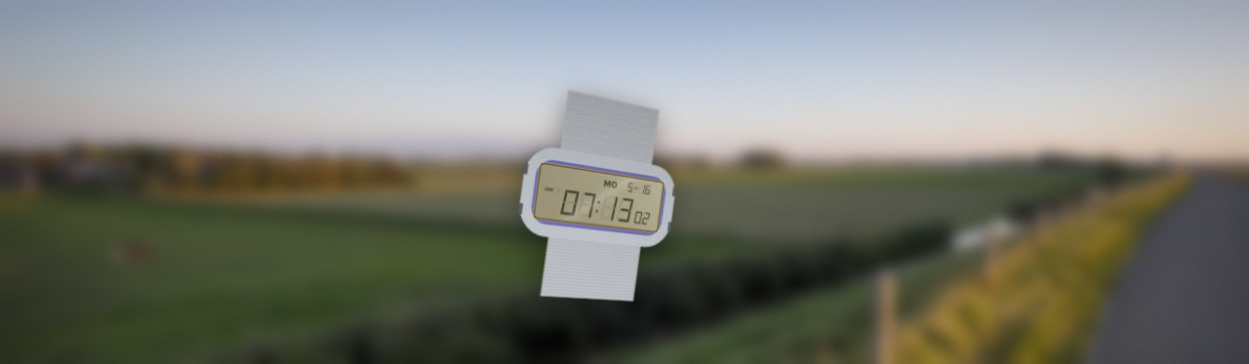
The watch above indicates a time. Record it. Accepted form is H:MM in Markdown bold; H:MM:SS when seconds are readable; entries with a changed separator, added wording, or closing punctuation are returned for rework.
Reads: **7:13:02**
